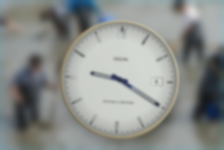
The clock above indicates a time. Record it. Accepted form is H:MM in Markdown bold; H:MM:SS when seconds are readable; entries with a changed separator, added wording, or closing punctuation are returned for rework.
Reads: **9:20**
